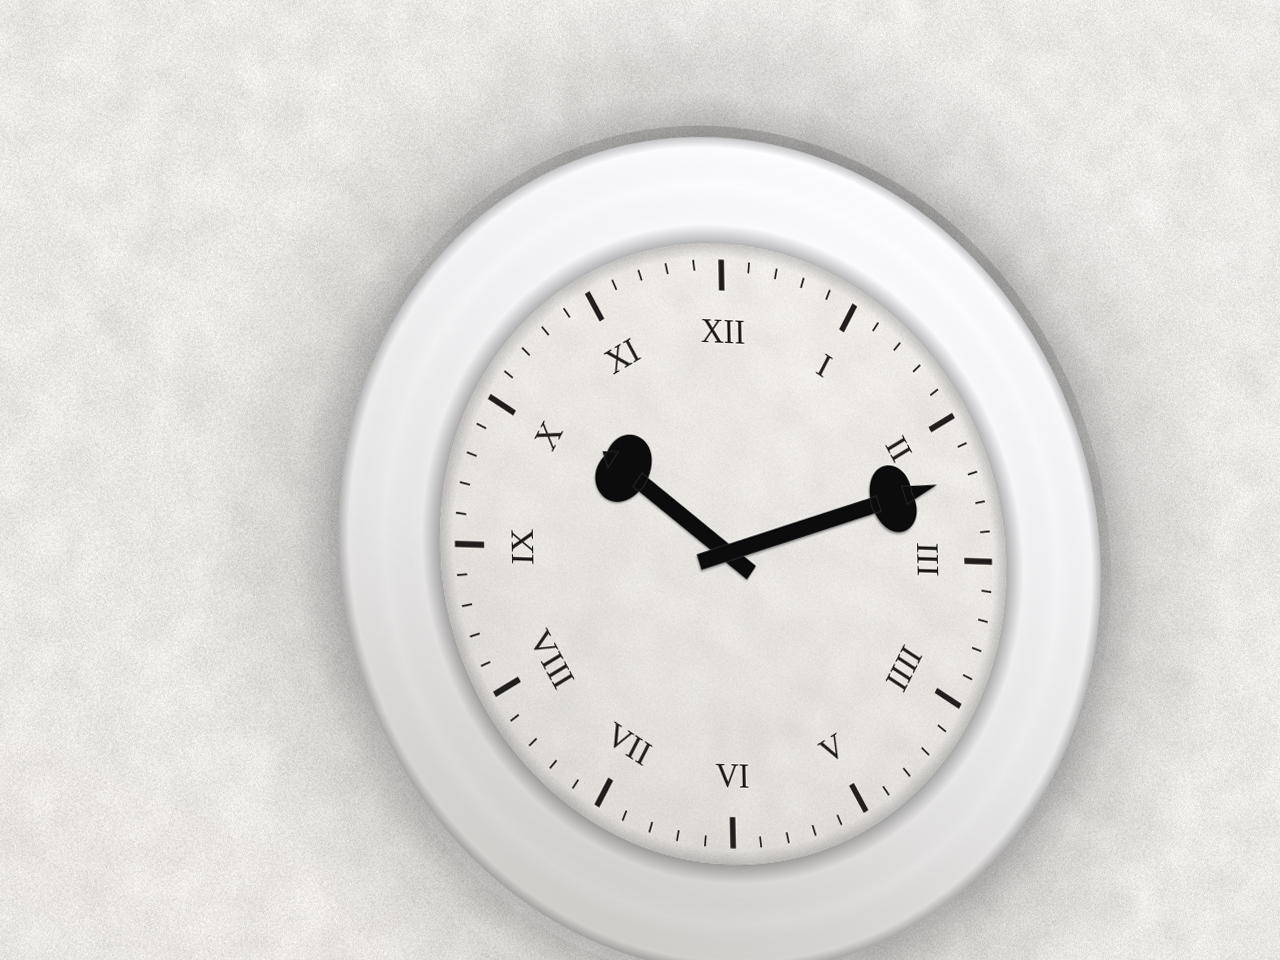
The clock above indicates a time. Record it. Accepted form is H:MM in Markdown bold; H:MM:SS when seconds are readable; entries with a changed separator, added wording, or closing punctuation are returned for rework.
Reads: **10:12**
